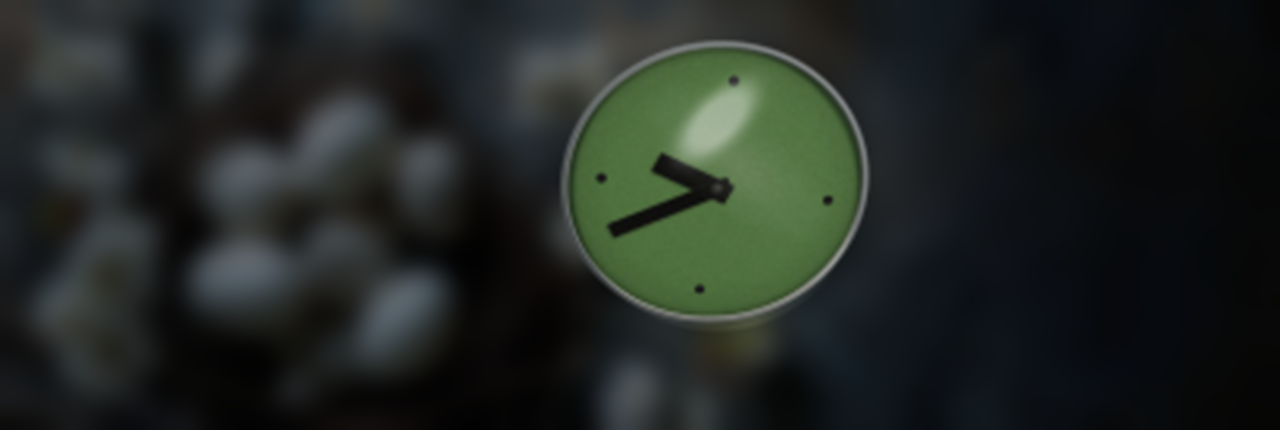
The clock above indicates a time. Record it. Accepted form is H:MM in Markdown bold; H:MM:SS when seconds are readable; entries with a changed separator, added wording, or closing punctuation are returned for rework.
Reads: **9:40**
